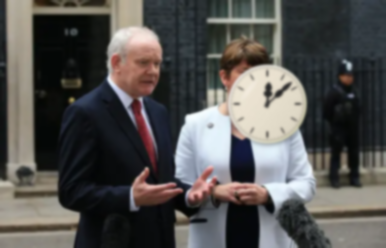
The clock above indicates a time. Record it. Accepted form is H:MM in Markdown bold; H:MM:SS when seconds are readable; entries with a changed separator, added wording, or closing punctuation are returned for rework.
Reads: **12:08**
